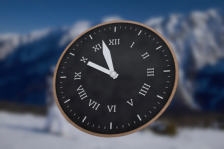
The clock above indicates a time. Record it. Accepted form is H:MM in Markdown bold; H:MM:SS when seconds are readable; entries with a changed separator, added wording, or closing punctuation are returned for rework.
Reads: **9:57**
